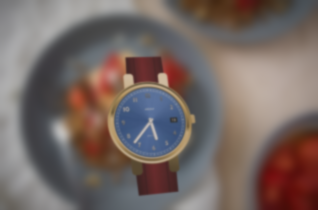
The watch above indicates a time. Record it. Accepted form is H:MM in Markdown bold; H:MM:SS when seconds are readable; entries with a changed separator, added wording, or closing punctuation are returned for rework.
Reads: **5:37**
